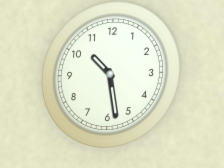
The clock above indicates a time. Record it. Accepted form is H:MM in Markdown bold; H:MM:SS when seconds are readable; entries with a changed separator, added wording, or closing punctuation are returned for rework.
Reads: **10:28**
